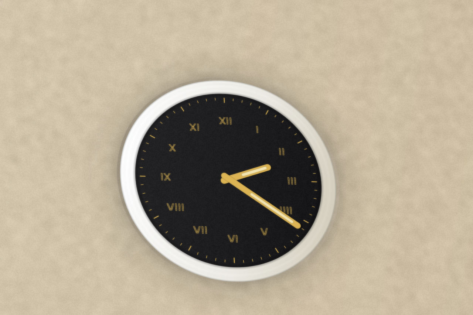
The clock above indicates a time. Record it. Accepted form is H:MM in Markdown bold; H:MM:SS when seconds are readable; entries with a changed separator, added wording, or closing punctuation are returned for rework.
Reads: **2:21**
